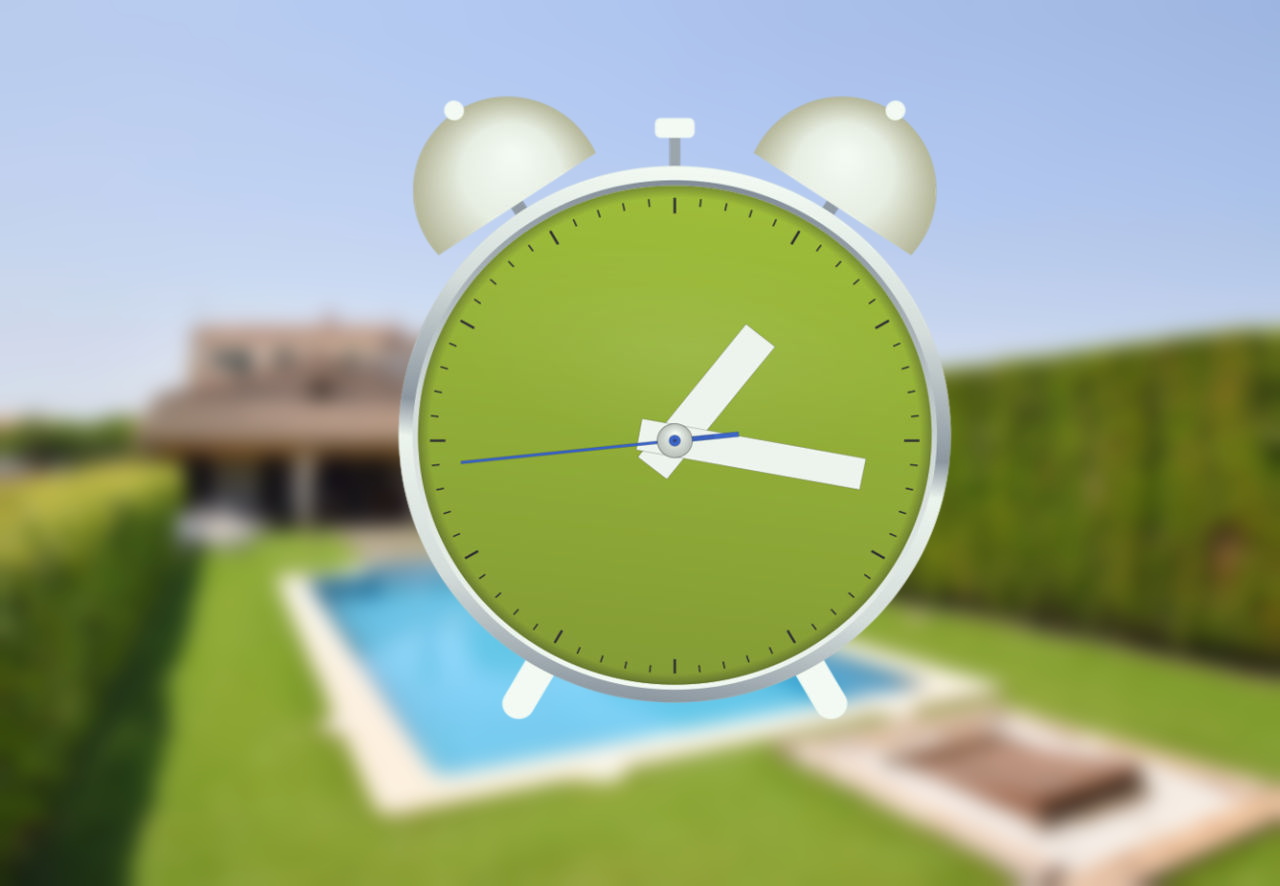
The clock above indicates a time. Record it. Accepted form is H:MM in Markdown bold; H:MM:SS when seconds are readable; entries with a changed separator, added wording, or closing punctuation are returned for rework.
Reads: **1:16:44**
